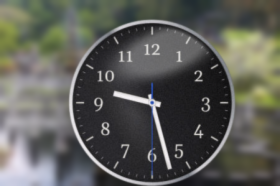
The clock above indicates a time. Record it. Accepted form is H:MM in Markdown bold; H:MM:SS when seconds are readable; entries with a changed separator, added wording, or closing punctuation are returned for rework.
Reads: **9:27:30**
